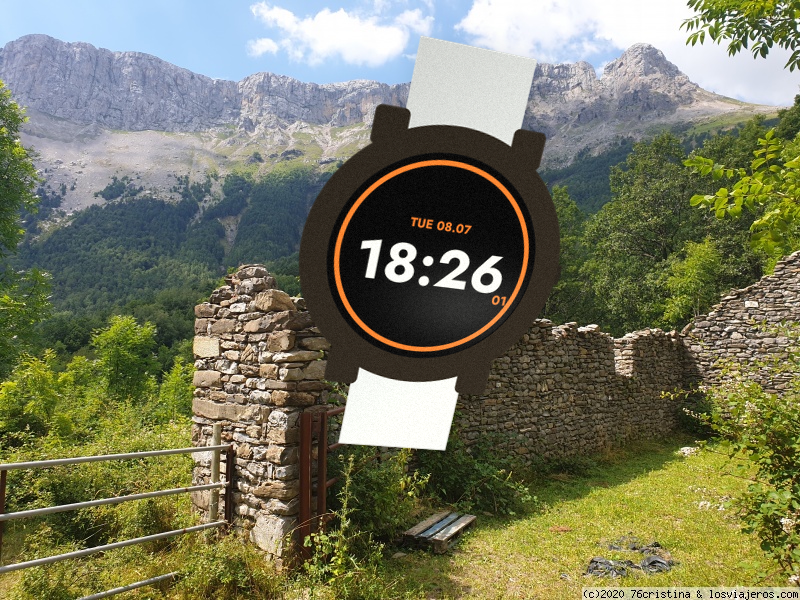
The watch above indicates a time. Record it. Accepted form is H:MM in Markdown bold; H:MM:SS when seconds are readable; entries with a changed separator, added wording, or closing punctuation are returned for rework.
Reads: **18:26:01**
